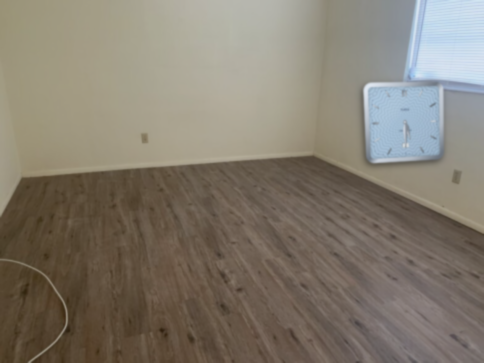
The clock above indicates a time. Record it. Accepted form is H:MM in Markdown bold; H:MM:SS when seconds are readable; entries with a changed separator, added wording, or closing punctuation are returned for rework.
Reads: **5:30**
